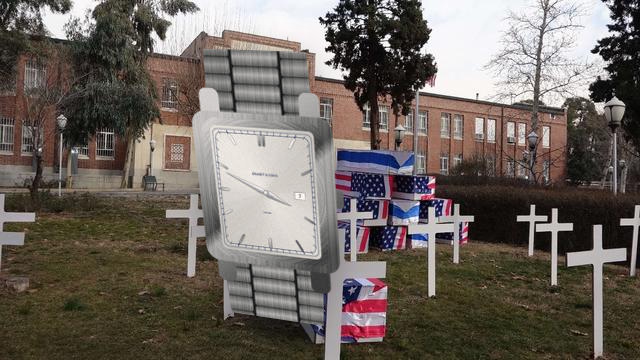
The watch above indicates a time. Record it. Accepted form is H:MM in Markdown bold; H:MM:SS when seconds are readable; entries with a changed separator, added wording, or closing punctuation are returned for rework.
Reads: **3:49**
